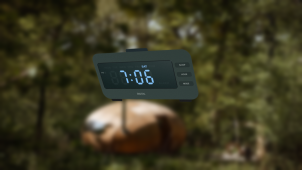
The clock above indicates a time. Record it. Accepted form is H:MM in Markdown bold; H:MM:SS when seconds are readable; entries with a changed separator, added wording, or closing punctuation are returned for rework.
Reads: **7:06**
